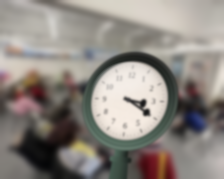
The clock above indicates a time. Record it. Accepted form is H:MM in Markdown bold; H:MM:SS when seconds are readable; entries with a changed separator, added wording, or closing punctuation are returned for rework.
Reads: **3:20**
